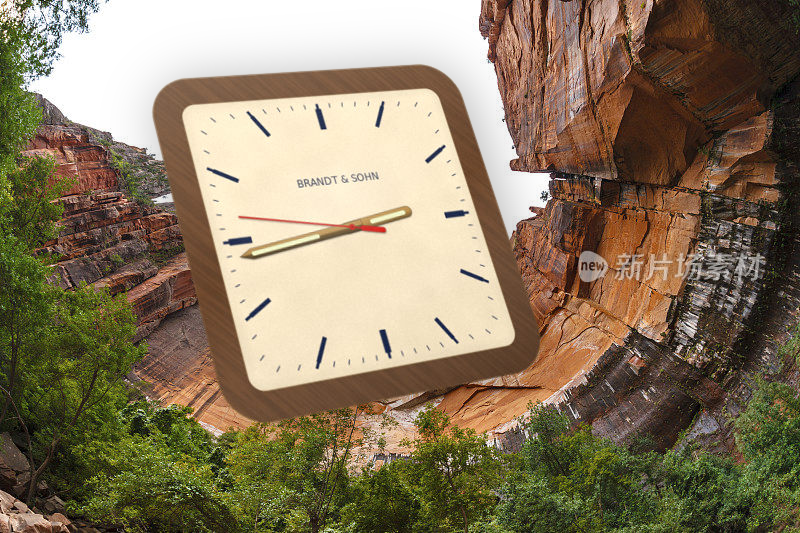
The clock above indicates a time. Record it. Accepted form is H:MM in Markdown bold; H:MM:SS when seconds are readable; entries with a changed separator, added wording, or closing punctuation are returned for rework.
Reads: **2:43:47**
